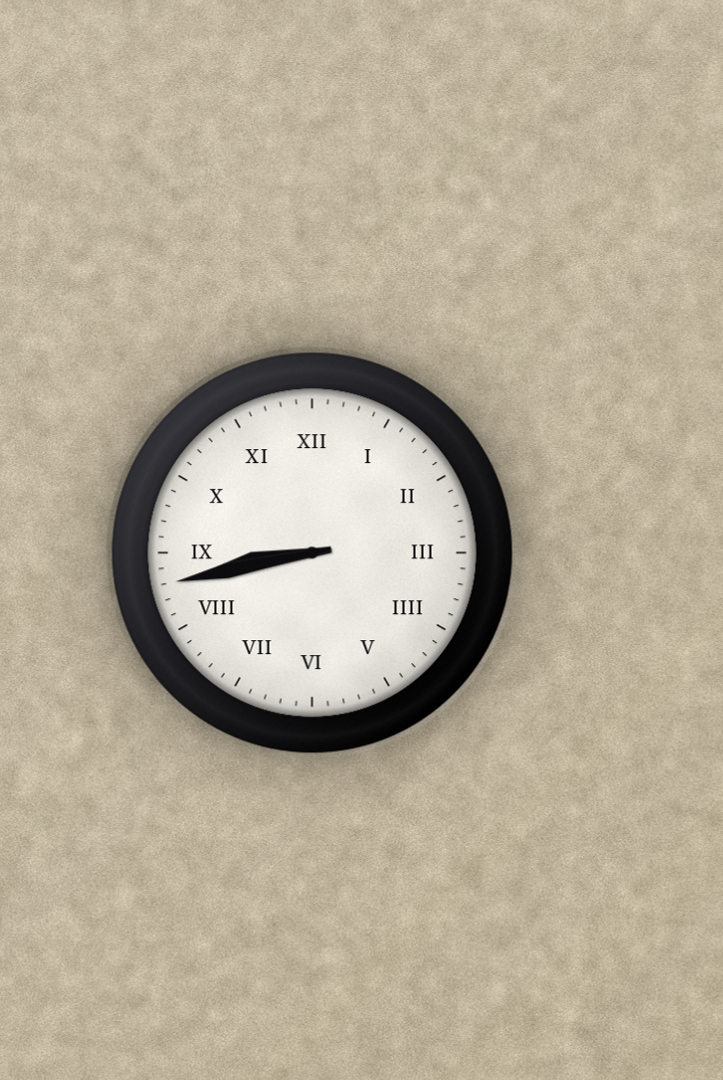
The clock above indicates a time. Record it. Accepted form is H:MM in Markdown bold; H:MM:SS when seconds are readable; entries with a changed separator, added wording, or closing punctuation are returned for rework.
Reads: **8:43**
